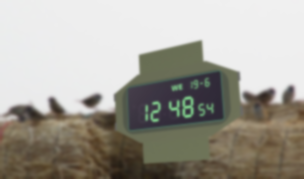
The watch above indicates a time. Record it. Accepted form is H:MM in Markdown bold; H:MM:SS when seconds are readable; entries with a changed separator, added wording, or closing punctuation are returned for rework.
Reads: **12:48**
